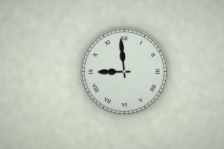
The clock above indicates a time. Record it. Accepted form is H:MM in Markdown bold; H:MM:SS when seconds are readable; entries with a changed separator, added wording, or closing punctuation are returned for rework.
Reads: **8:59**
